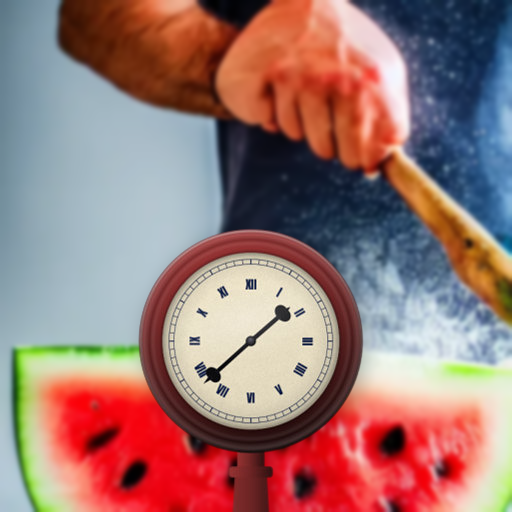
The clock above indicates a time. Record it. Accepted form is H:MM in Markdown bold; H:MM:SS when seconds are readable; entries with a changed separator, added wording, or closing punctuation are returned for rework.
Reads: **1:38**
